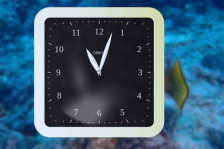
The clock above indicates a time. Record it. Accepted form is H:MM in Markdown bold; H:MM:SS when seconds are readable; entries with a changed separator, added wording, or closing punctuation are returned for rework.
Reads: **11:03**
